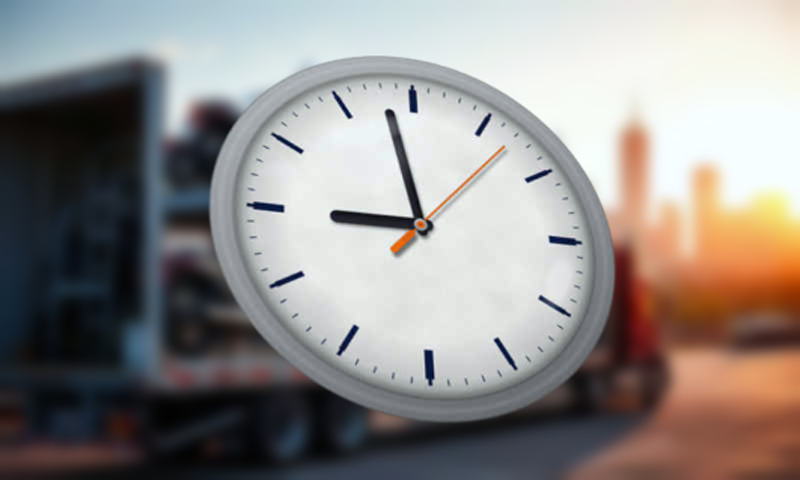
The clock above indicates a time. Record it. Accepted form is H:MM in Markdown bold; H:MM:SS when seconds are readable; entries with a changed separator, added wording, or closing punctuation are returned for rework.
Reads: **8:58:07**
